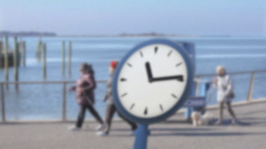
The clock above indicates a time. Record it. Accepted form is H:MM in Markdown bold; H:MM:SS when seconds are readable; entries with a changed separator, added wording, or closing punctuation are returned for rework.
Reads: **11:14**
